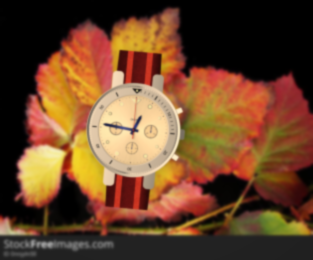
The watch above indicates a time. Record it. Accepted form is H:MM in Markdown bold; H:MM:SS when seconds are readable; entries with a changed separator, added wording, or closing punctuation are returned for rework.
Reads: **12:46**
